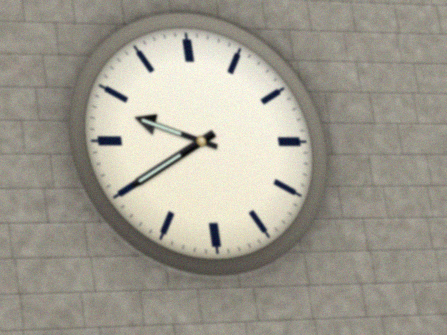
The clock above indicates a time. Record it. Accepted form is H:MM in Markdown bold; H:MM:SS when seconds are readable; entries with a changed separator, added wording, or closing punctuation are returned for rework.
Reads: **9:40**
